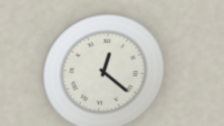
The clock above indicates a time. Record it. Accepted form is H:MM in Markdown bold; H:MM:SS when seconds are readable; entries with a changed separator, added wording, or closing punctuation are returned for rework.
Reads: **12:21**
